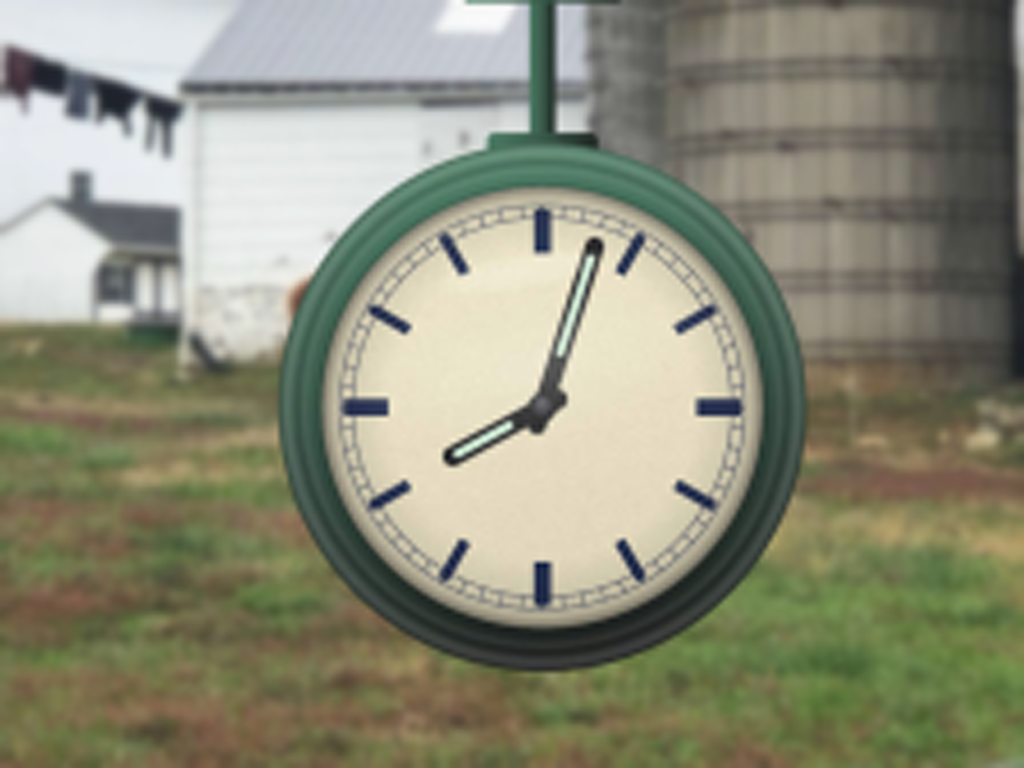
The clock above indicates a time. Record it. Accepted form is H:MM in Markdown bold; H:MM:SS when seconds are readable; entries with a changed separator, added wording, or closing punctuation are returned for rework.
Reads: **8:03**
